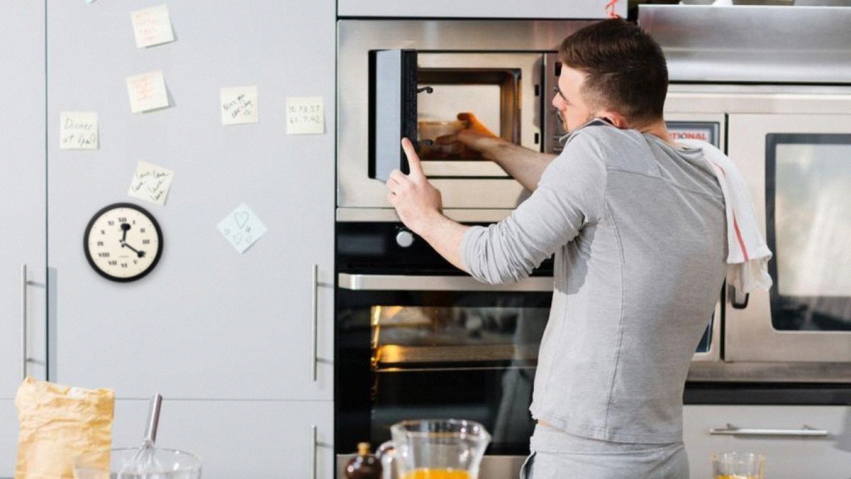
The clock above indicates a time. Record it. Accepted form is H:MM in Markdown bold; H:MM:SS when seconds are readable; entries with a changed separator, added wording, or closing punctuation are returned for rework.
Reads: **12:21**
